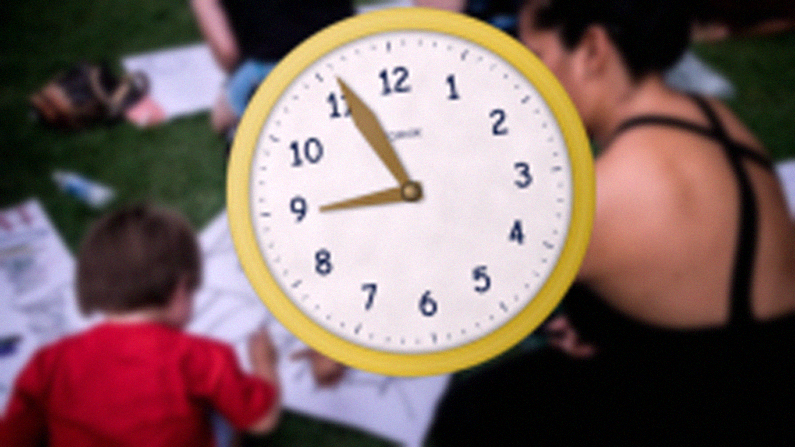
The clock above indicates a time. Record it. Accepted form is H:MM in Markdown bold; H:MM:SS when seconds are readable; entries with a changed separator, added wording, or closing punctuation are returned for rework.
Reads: **8:56**
